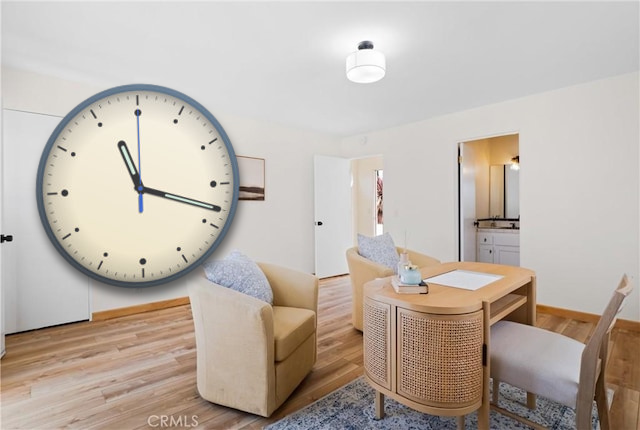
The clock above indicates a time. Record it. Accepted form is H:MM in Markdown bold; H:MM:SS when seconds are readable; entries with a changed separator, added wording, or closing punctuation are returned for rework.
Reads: **11:18:00**
